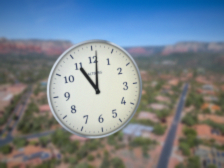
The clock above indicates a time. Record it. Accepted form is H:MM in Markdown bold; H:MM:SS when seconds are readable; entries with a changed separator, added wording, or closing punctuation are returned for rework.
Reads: **11:01**
